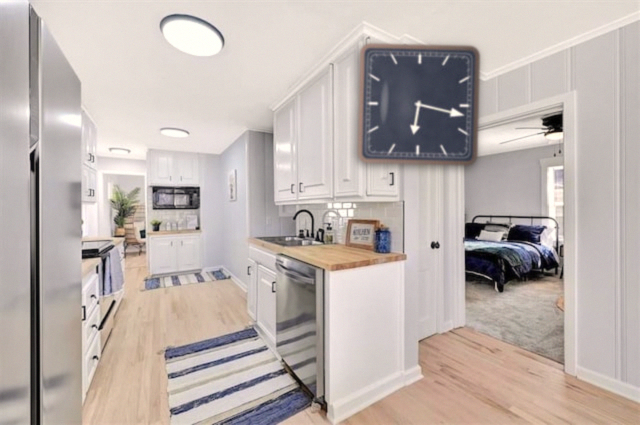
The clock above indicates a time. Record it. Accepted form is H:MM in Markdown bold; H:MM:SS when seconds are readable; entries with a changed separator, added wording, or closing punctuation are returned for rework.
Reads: **6:17**
